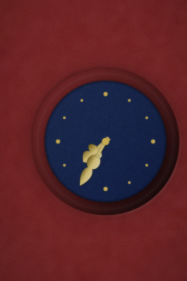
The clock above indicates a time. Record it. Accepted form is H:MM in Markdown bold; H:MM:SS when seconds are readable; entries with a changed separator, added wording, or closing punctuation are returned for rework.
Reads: **7:35**
